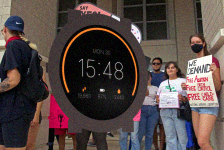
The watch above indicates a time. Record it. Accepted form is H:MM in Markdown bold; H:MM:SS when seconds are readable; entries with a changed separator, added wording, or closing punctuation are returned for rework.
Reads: **15:48**
